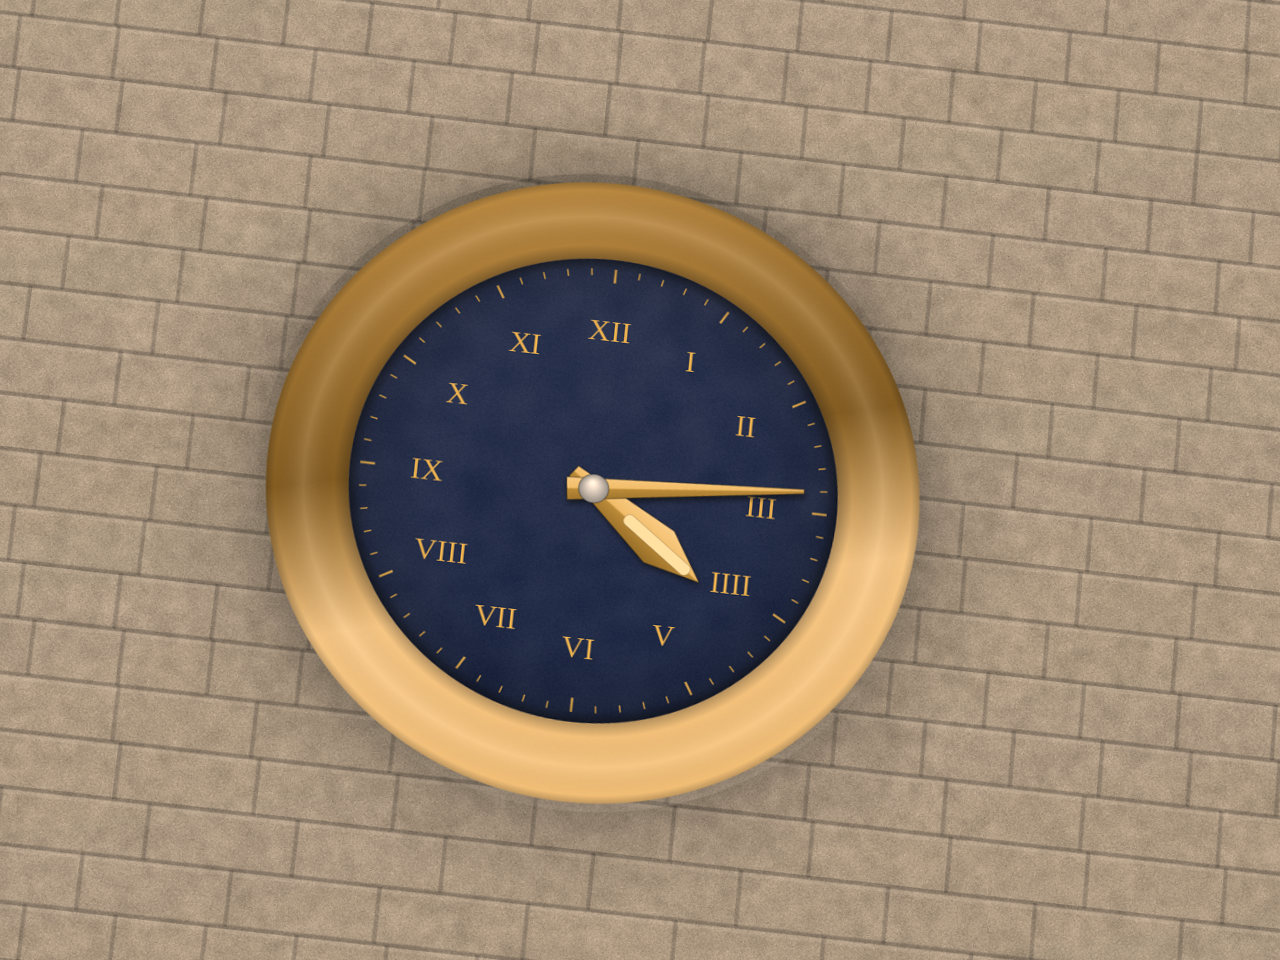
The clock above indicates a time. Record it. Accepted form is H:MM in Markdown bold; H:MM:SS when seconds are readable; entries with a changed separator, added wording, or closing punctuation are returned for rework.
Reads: **4:14**
